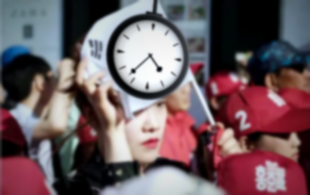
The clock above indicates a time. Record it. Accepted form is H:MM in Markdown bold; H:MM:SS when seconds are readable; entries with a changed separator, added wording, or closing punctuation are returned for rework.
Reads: **4:37**
